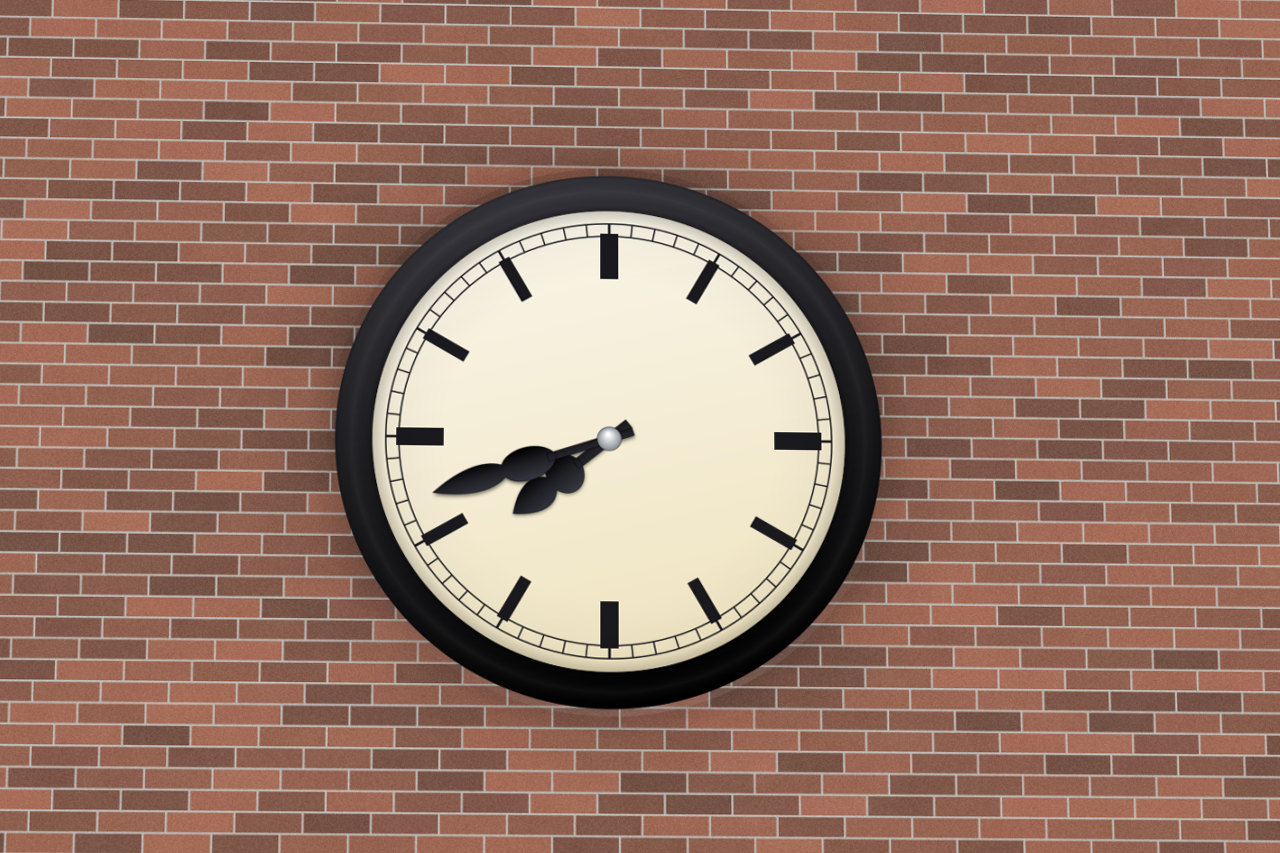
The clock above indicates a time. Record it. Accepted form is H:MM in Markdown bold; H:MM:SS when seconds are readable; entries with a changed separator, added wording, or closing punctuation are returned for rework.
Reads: **7:42**
